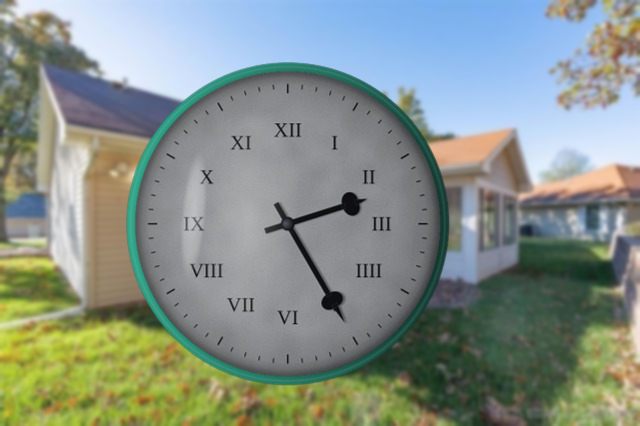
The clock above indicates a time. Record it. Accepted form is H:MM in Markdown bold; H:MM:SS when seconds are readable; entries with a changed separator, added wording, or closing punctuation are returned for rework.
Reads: **2:25**
